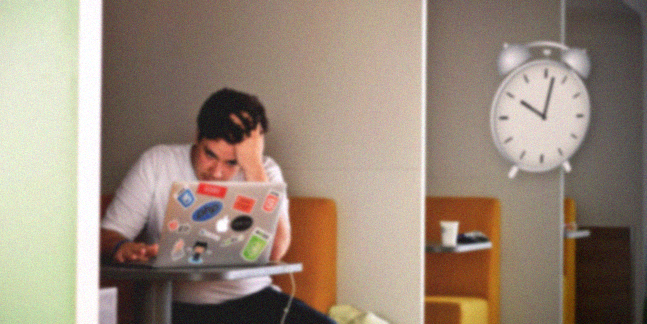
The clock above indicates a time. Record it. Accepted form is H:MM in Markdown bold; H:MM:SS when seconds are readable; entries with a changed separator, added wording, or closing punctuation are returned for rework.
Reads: **10:02**
